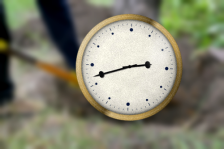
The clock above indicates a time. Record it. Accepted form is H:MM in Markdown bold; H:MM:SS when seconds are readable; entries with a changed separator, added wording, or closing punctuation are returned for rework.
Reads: **2:42**
